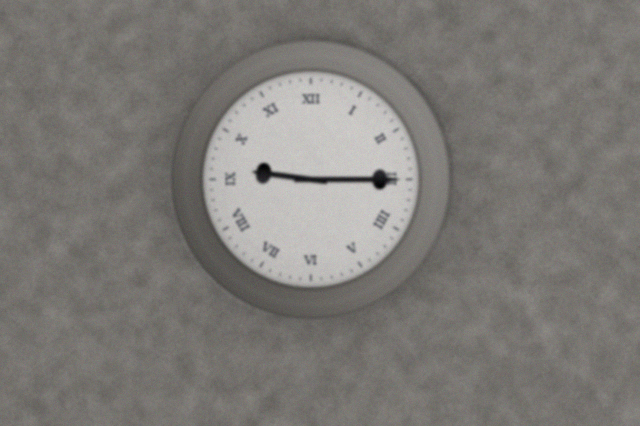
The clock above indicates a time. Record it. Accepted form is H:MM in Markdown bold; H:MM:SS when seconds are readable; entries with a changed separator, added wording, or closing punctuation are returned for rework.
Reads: **9:15**
